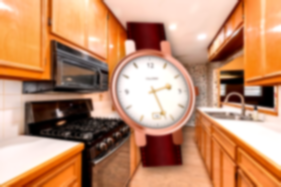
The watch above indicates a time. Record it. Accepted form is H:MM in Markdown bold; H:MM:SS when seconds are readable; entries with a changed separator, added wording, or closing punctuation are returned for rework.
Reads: **2:27**
